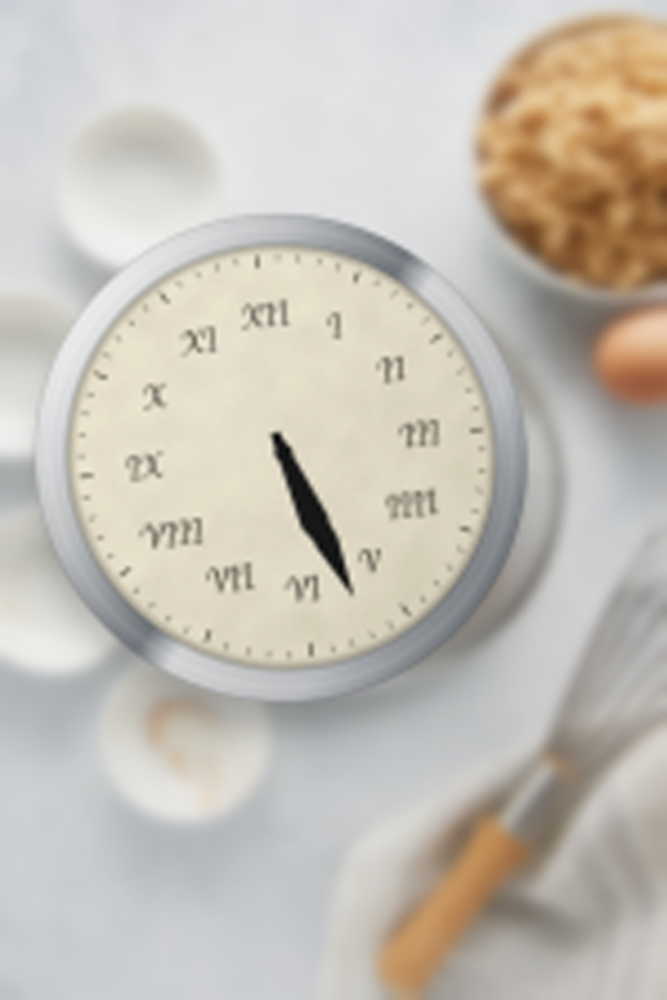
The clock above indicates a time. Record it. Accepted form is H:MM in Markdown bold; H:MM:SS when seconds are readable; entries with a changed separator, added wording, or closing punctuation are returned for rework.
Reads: **5:27**
